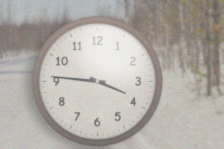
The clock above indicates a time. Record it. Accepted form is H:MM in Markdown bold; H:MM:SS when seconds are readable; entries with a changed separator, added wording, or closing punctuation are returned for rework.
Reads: **3:46**
